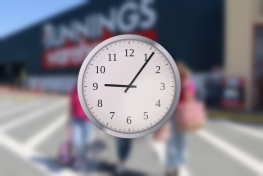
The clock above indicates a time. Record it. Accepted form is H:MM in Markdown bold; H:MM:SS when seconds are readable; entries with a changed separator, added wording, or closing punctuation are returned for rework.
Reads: **9:06**
